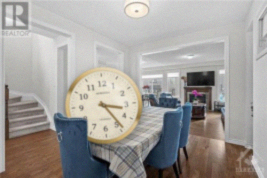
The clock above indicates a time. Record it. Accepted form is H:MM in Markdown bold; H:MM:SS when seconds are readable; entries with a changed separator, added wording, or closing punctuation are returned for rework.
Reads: **3:24**
